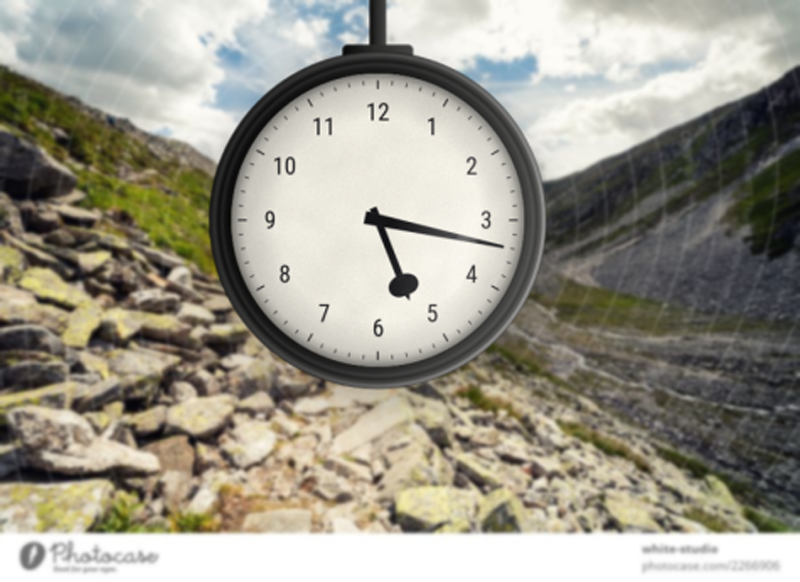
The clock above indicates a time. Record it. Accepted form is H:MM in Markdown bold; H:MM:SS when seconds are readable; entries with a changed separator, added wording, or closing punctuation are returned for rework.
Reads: **5:17**
